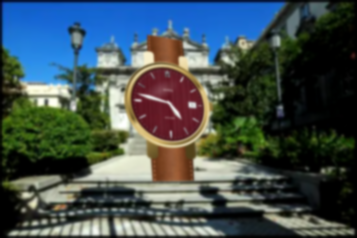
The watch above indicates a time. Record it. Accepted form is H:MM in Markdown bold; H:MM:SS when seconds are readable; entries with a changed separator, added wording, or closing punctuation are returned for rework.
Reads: **4:47**
